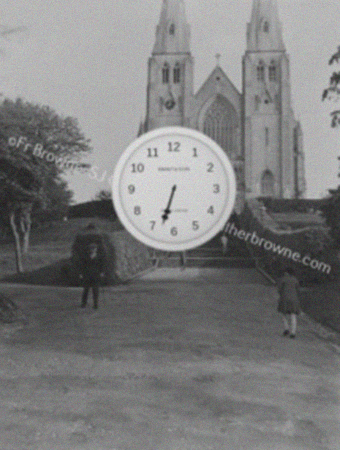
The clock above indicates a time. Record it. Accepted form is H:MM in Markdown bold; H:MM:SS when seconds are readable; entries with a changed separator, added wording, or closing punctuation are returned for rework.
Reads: **6:33**
